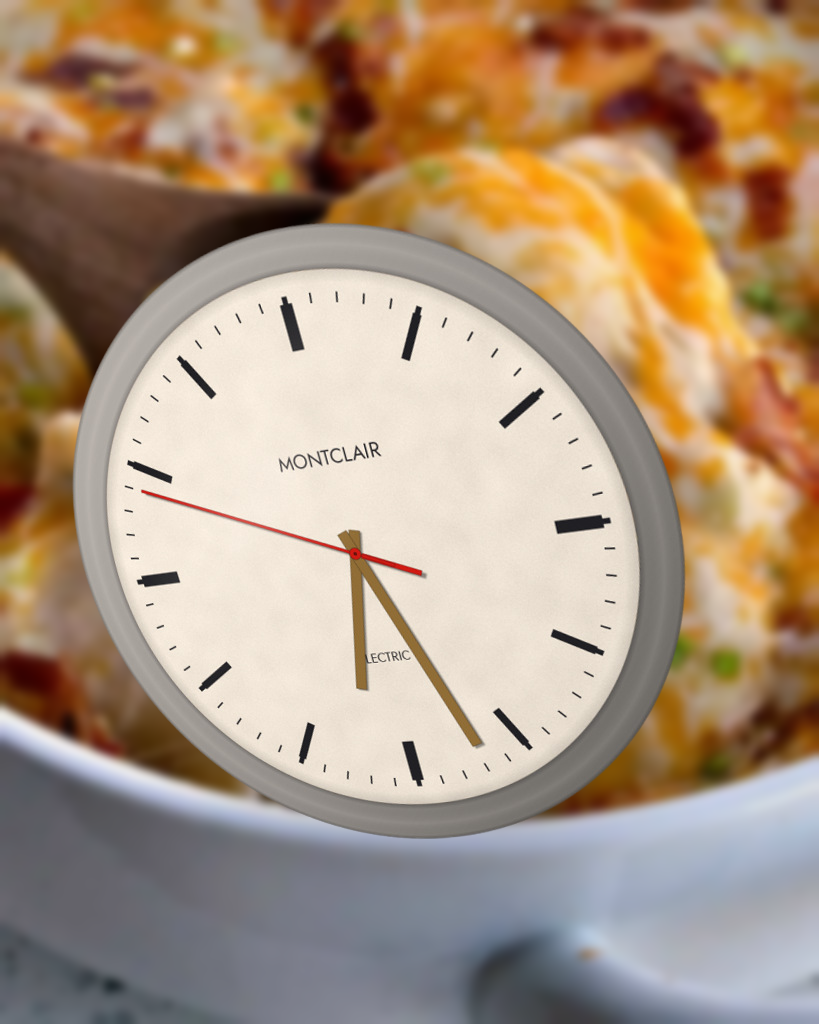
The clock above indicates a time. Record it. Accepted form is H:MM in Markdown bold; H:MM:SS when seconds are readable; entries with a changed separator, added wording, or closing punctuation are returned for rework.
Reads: **6:26:49**
